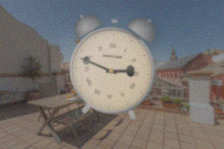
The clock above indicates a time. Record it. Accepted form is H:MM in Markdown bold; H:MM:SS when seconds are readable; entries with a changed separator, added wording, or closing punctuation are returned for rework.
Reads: **2:48**
